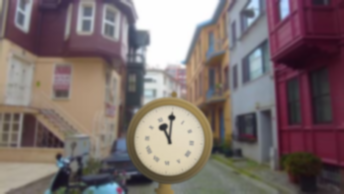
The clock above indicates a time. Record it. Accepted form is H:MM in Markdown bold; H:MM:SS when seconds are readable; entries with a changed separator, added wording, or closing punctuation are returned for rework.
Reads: **11:00**
